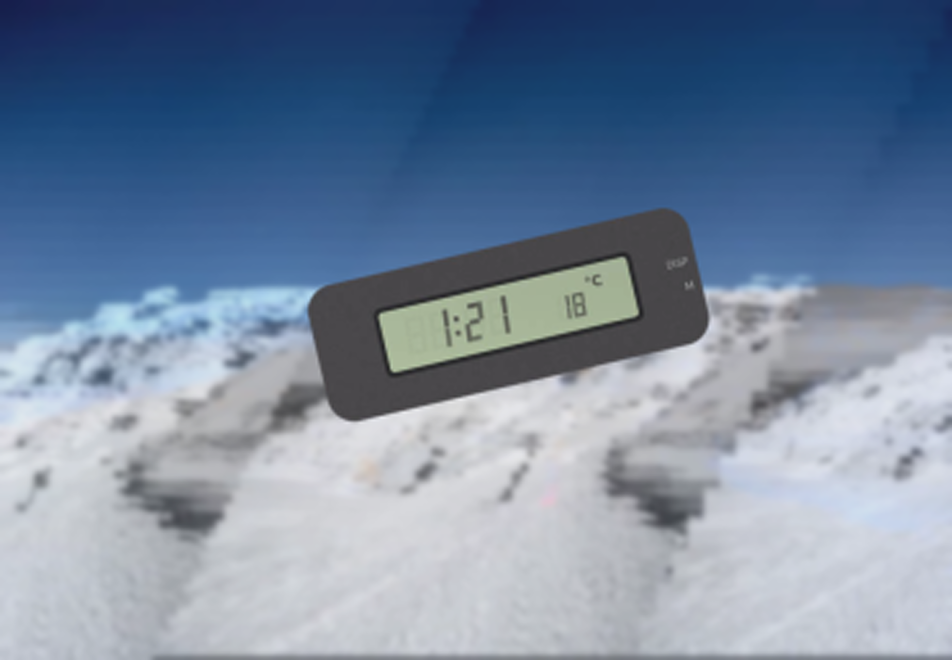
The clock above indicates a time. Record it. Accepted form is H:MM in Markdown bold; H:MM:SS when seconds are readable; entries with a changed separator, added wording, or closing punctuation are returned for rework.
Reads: **1:21**
